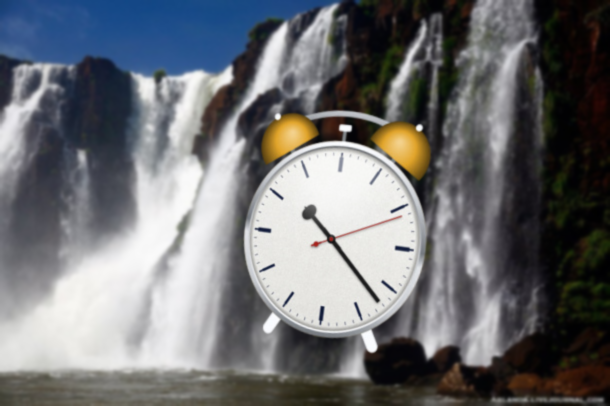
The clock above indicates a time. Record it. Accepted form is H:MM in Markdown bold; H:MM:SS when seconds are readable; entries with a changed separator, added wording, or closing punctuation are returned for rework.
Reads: **10:22:11**
